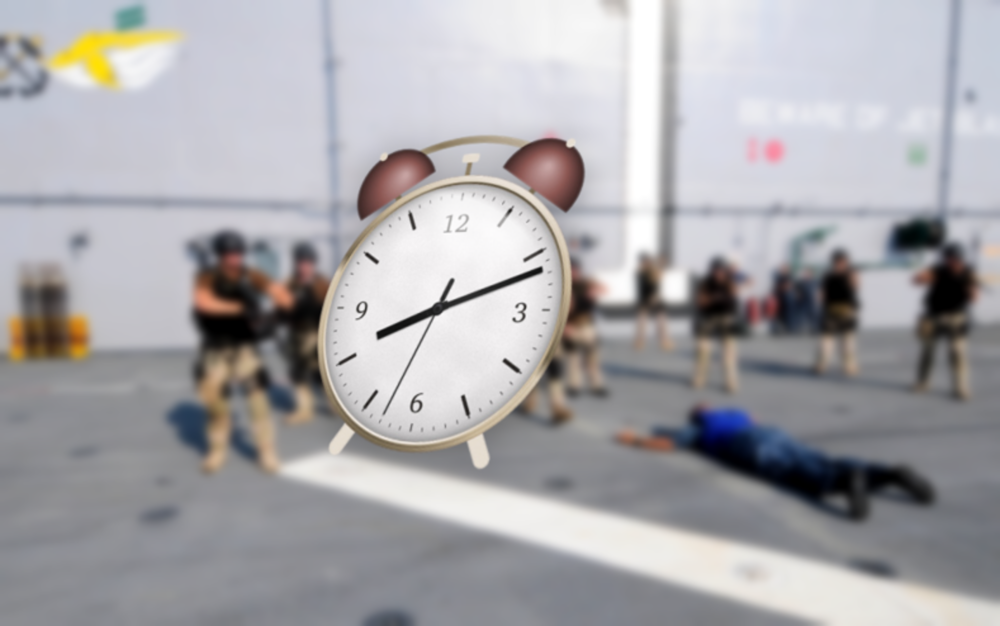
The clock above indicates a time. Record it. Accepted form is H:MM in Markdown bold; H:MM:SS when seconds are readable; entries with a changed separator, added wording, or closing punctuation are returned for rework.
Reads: **8:11:33**
